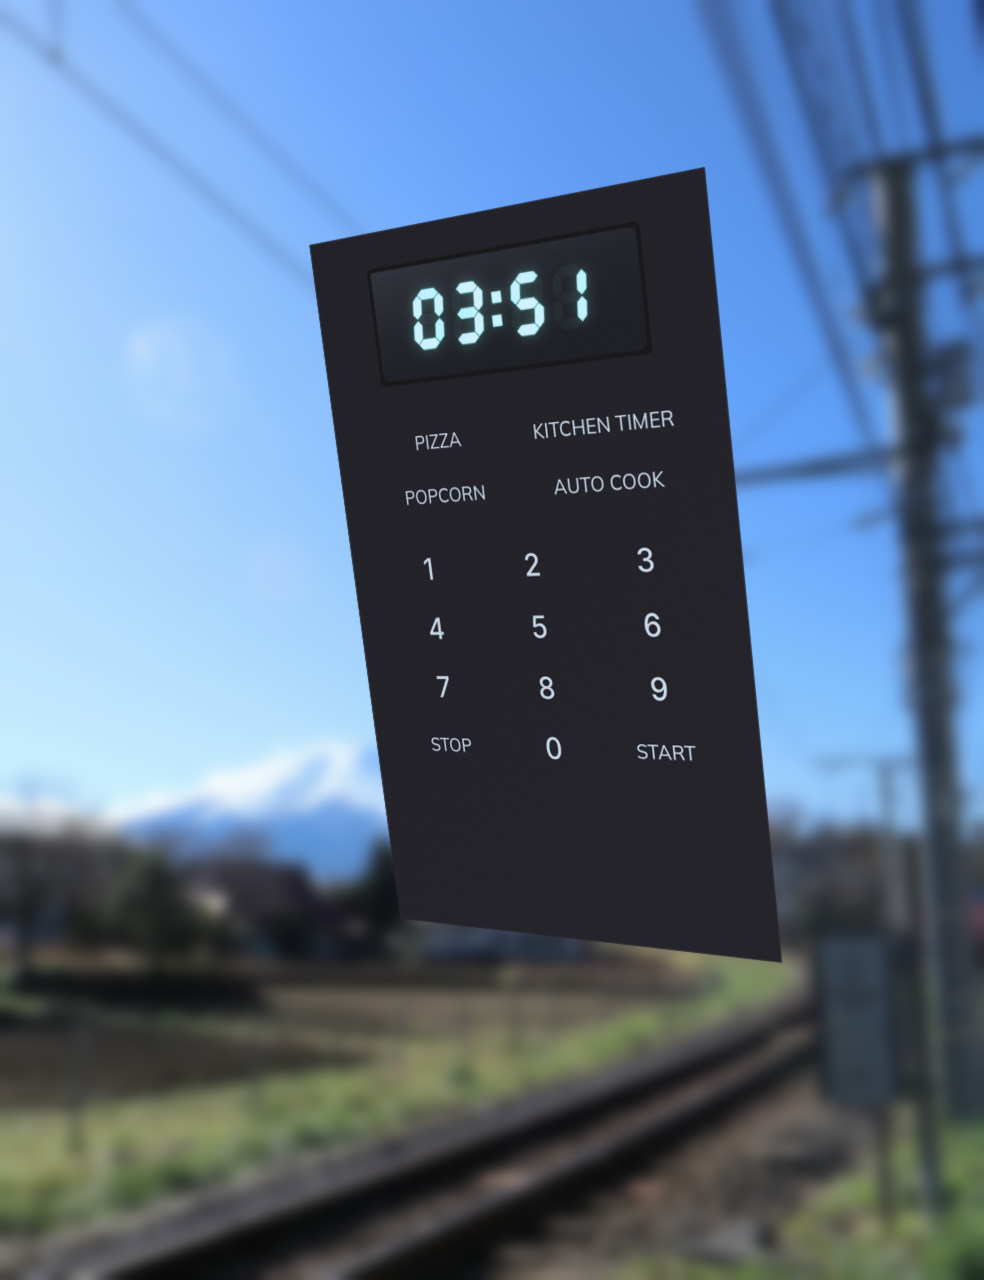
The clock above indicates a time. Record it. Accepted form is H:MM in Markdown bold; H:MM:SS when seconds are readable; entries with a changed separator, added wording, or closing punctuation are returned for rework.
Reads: **3:51**
